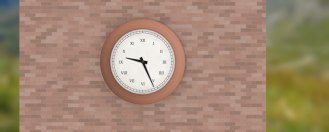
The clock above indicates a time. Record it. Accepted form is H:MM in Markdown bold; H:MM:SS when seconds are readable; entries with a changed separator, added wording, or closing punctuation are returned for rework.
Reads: **9:26**
